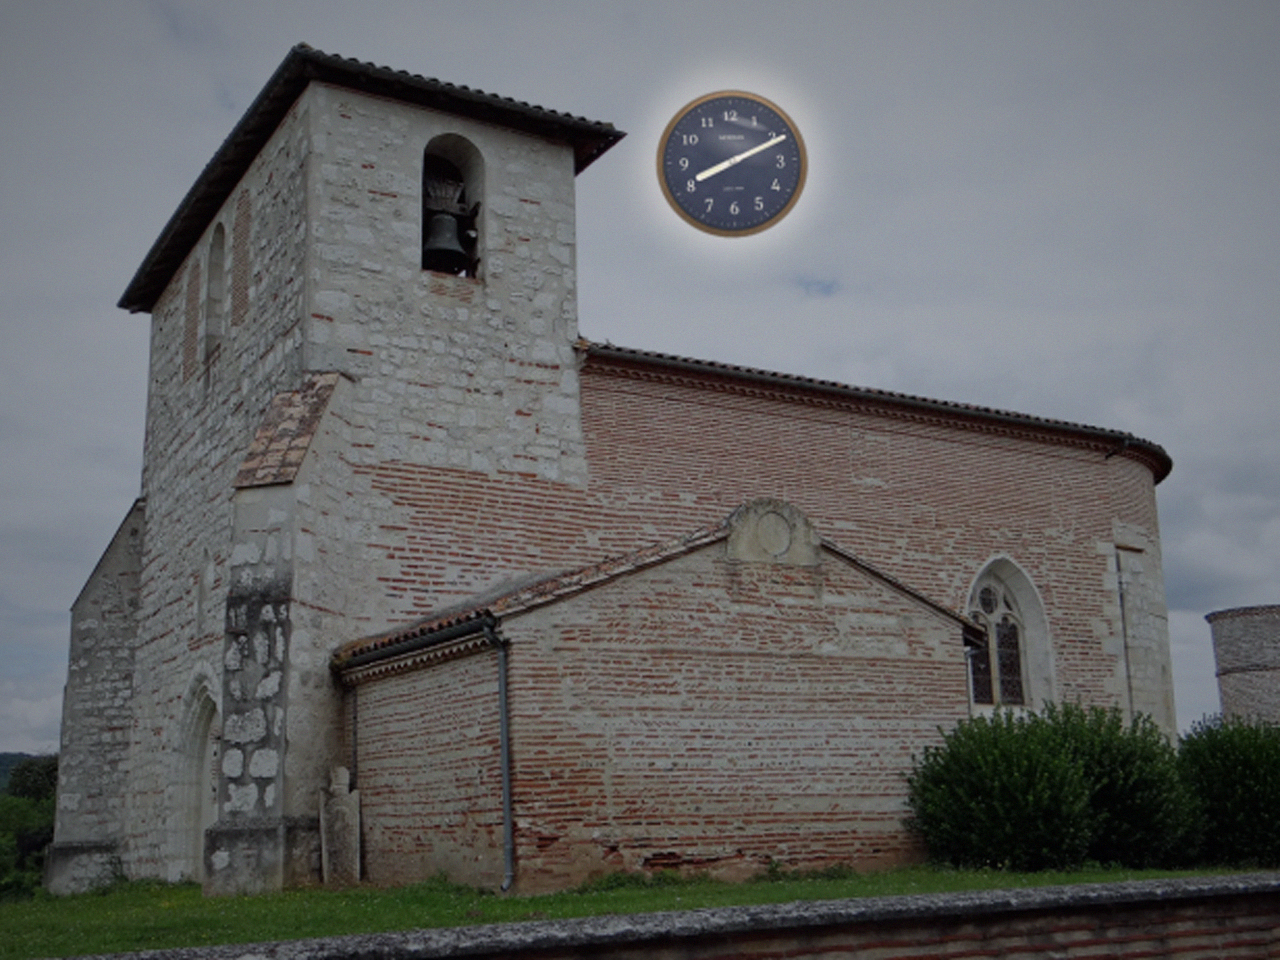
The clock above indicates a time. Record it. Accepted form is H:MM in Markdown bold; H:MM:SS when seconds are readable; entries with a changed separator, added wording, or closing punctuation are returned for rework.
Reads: **8:11**
